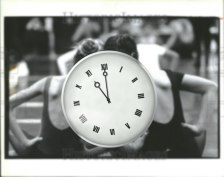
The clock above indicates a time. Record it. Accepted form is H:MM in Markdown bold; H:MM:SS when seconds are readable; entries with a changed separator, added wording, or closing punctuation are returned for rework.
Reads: **11:00**
